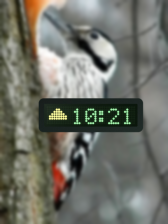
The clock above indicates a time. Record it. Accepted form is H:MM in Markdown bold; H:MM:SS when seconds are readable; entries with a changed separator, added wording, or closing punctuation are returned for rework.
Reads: **10:21**
